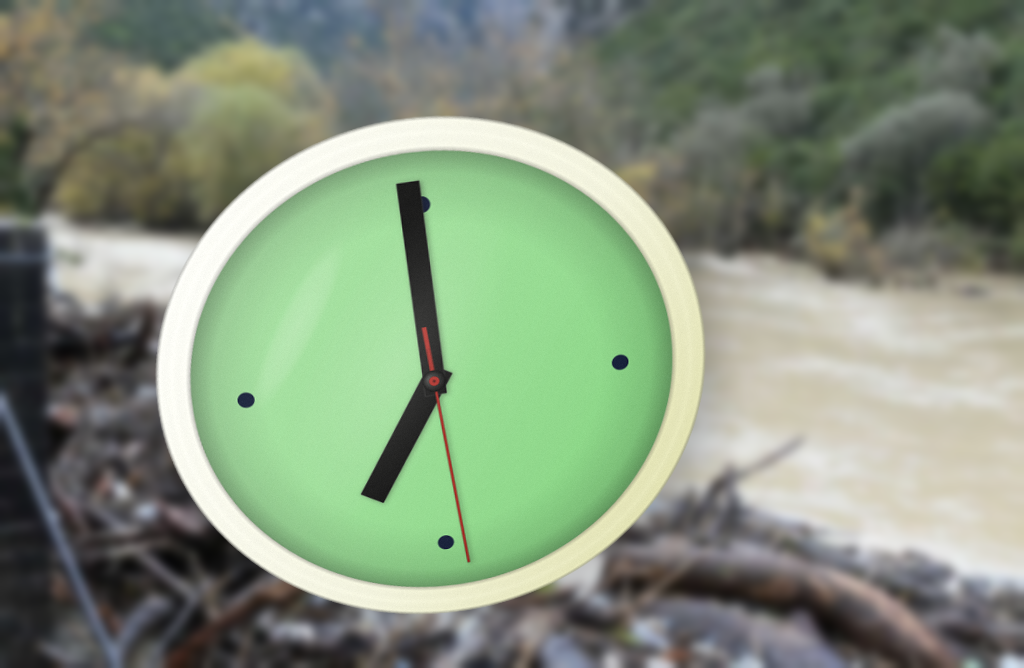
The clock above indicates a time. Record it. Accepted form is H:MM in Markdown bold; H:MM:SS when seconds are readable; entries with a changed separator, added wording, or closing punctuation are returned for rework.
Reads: **6:59:29**
